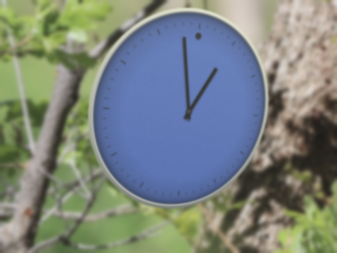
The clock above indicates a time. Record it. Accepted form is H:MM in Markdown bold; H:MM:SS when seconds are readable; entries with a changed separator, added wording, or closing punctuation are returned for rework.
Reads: **12:58**
